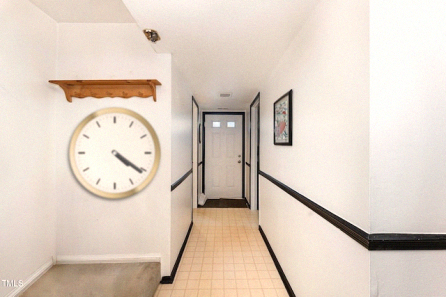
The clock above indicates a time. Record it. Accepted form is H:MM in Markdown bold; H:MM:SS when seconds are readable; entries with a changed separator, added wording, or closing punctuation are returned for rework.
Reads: **4:21**
